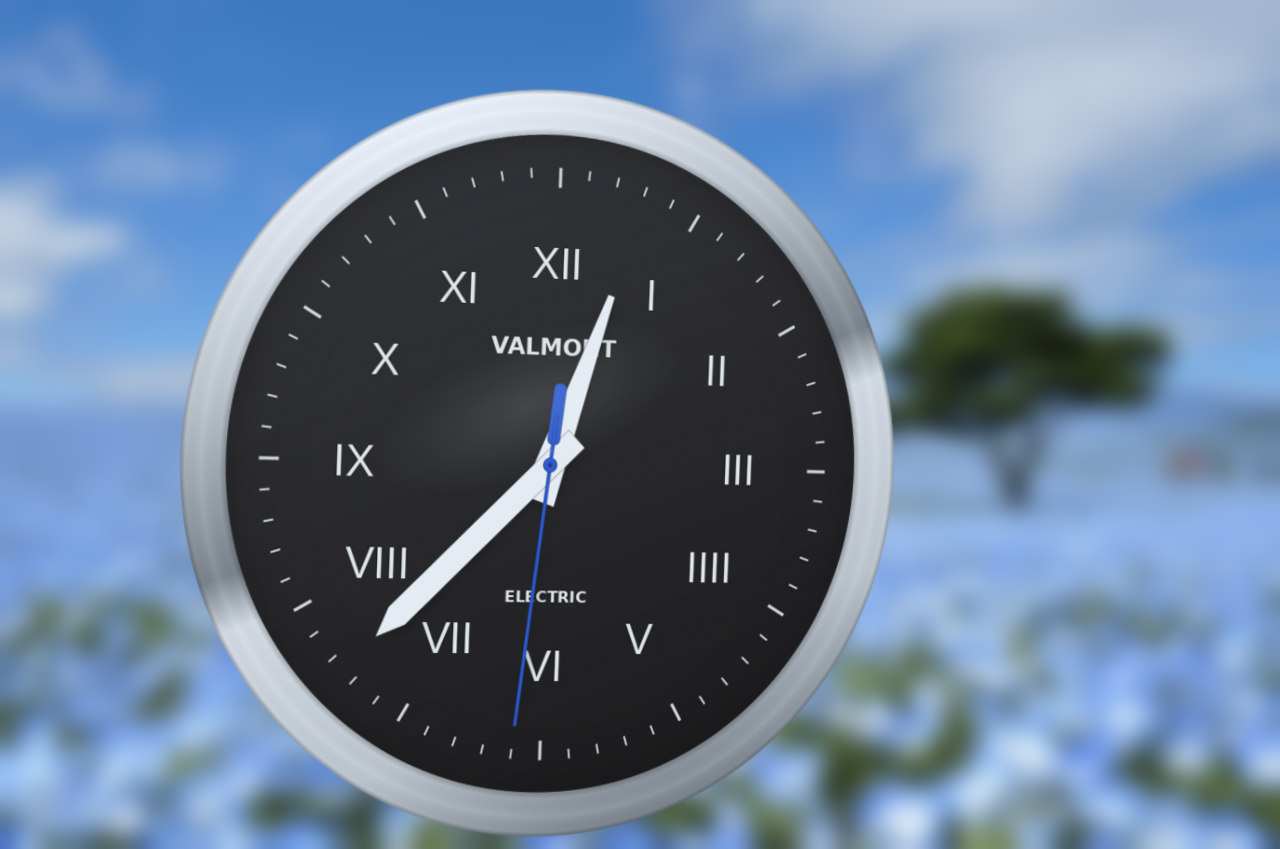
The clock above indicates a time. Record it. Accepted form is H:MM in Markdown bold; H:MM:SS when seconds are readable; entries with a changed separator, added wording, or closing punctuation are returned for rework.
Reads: **12:37:31**
